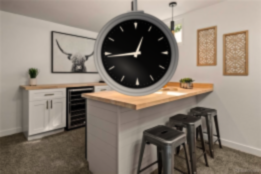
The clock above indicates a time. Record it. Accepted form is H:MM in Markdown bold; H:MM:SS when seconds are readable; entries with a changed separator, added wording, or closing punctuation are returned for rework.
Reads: **12:44**
